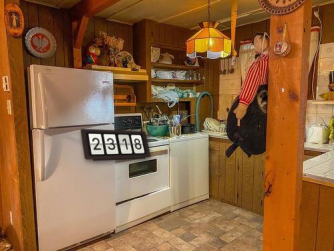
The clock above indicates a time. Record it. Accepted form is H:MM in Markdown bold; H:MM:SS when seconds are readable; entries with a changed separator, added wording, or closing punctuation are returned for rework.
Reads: **23:18**
